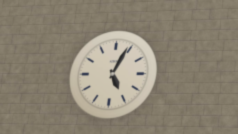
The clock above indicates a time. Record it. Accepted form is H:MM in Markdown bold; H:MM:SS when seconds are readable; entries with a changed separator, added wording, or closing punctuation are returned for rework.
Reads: **5:04**
